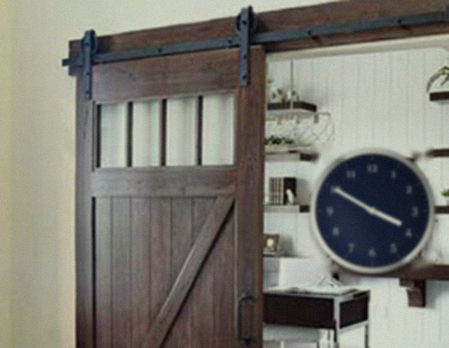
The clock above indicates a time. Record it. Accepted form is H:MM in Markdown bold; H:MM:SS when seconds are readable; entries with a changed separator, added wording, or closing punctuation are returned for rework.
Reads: **3:50**
